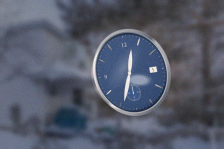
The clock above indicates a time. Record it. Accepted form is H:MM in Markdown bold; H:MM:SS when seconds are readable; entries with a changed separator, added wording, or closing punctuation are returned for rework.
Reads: **12:34**
